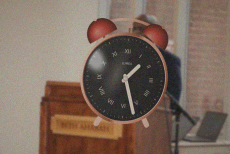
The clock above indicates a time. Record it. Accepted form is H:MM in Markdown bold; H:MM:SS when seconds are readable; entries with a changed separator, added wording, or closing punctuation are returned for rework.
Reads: **1:27**
